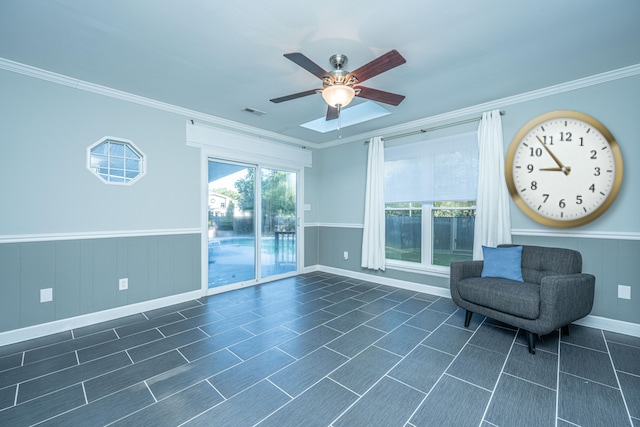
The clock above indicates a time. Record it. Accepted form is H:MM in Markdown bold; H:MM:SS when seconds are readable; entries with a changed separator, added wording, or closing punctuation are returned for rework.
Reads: **8:53**
